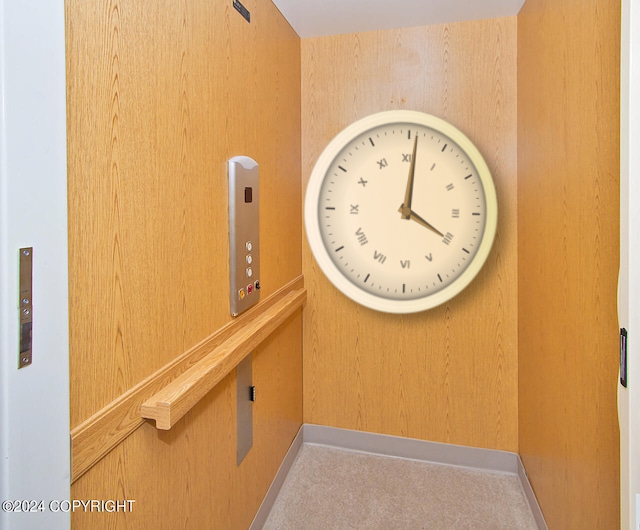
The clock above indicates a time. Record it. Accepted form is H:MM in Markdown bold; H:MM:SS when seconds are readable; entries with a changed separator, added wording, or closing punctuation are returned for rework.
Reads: **4:01**
